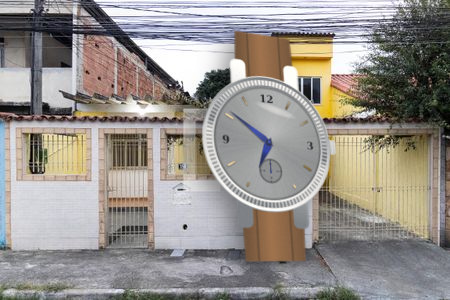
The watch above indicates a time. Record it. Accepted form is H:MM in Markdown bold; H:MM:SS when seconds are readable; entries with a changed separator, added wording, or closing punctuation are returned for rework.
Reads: **6:51**
